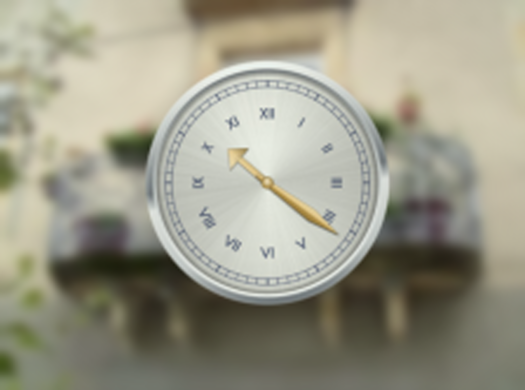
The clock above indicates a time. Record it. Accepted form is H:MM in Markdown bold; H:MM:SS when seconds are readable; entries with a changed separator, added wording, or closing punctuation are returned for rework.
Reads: **10:21**
